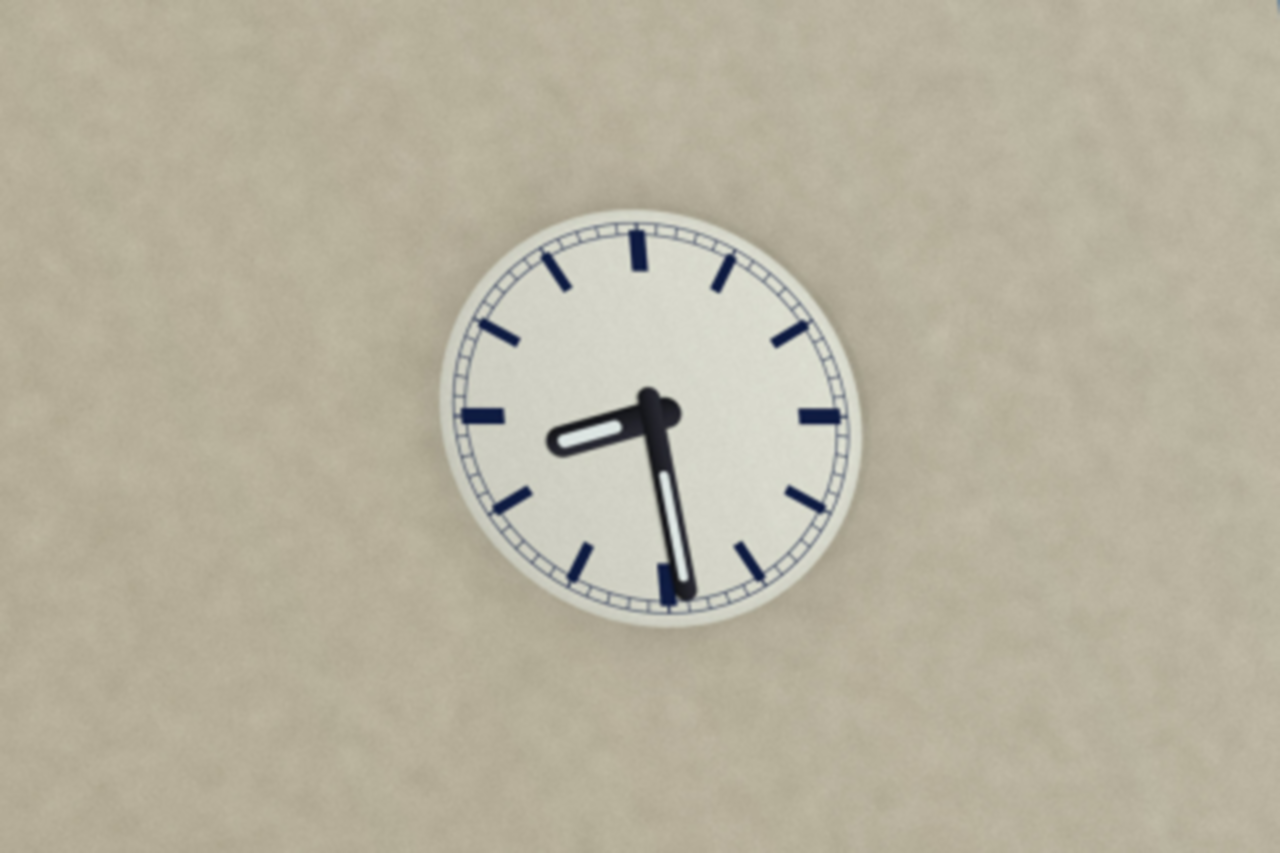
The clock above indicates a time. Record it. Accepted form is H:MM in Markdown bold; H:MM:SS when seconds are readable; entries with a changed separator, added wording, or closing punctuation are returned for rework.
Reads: **8:29**
